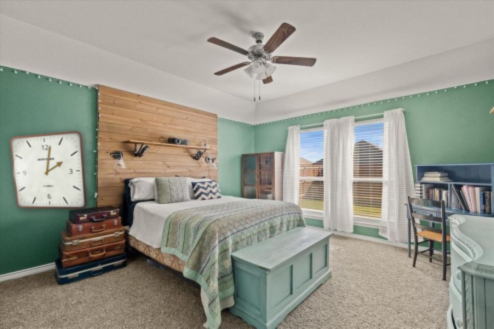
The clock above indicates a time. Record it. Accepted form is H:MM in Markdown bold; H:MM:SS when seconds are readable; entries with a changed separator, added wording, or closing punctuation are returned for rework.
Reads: **2:02**
